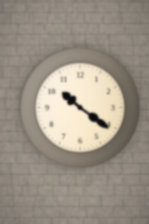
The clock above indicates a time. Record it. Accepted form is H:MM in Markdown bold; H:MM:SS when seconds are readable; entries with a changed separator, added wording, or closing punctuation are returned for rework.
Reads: **10:21**
